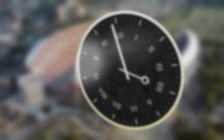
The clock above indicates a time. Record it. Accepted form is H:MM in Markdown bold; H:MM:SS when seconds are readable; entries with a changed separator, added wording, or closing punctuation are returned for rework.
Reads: **3:59**
